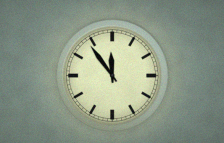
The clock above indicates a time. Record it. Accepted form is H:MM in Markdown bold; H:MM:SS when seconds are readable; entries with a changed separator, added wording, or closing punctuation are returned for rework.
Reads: **11:54**
